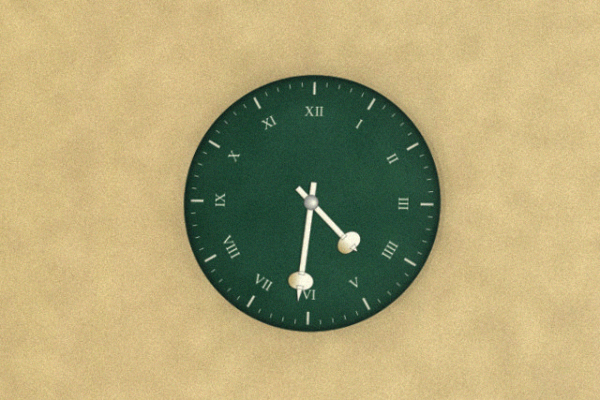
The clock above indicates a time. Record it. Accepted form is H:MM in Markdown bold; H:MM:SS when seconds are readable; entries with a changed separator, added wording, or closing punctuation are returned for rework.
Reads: **4:31**
